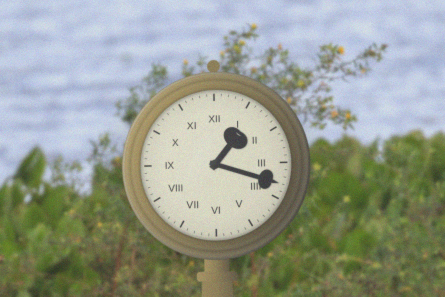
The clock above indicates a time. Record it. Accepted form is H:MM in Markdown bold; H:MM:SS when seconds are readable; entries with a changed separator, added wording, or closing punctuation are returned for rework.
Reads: **1:18**
